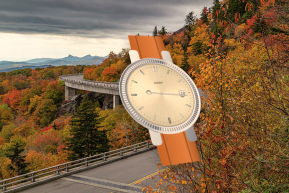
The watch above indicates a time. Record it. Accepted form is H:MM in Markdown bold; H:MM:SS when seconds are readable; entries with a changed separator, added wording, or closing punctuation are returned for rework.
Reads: **9:16**
